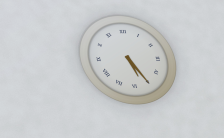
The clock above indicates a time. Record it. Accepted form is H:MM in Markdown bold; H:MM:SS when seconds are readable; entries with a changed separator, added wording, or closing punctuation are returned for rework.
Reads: **5:25**
